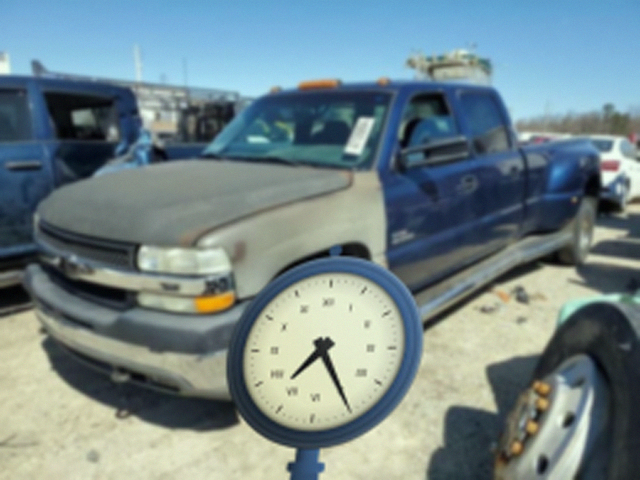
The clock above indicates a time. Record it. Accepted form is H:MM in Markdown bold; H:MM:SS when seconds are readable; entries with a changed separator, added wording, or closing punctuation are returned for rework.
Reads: **7:25**
